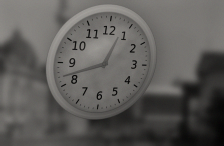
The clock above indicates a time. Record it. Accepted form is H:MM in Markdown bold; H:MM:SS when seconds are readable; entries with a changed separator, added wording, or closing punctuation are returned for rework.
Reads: **12:42**
